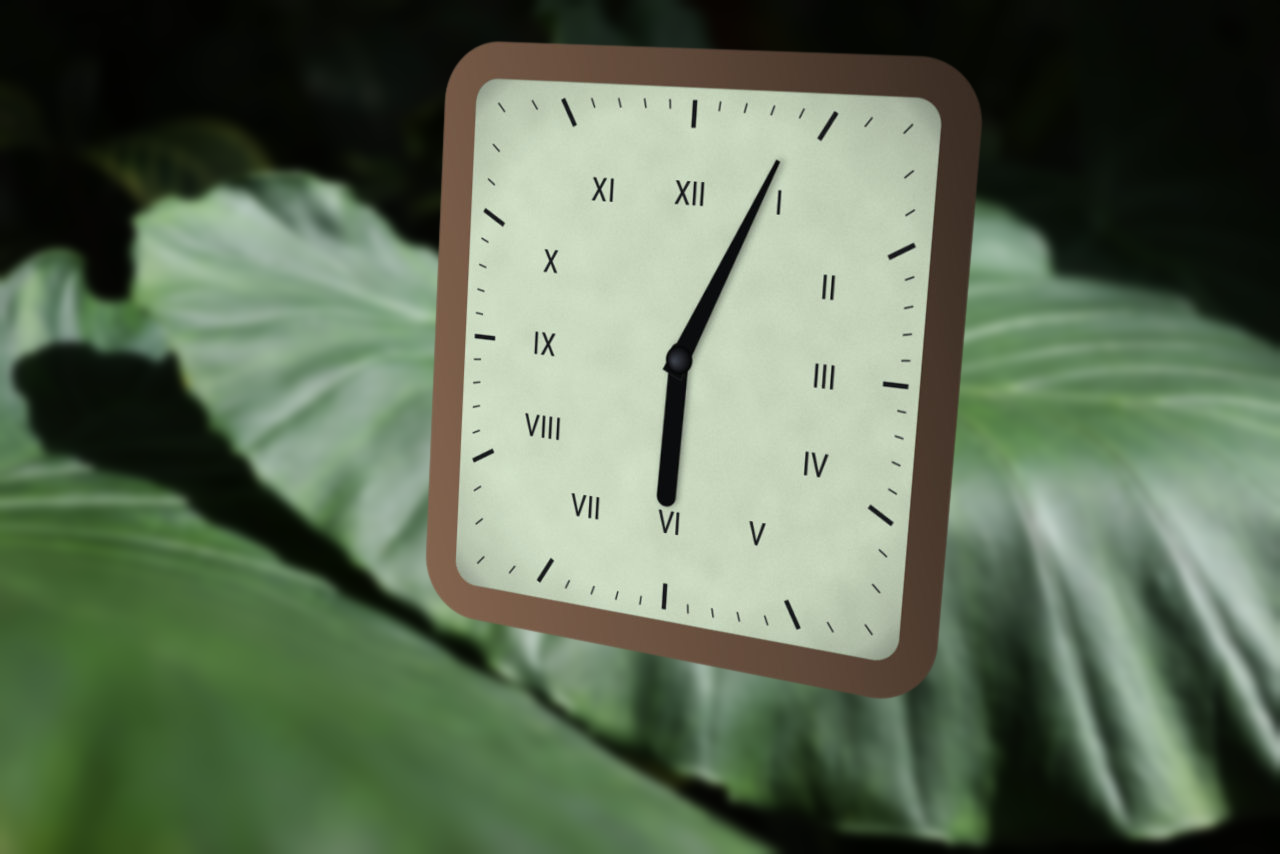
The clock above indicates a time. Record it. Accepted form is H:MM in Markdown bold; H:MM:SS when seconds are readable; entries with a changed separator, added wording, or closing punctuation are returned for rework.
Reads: **6:04**
